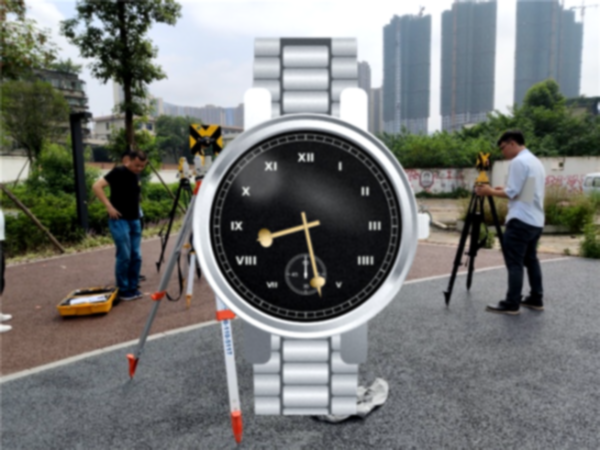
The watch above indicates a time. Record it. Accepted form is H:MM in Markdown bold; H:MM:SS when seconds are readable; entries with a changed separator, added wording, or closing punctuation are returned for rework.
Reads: **8:28**
